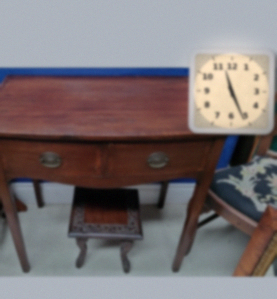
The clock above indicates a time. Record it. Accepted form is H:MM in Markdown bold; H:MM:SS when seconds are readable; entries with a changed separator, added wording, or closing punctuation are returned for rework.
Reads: **11:26**
